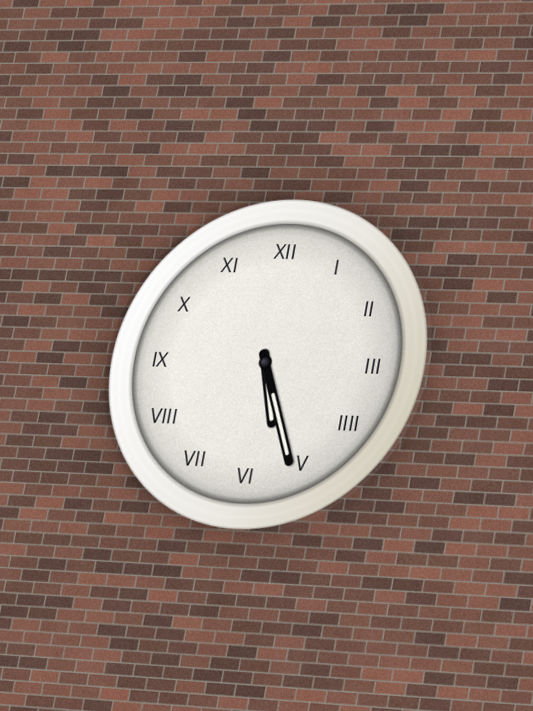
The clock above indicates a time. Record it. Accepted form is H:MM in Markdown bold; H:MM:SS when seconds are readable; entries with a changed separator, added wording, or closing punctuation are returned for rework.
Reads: **5:26**
